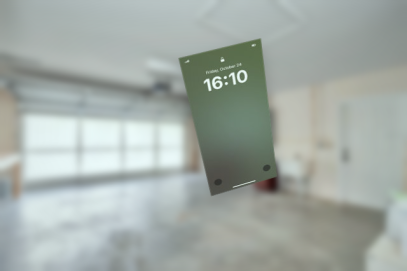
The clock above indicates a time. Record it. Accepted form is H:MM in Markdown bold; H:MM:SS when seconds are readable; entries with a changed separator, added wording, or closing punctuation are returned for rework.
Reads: **16:10**
